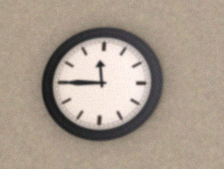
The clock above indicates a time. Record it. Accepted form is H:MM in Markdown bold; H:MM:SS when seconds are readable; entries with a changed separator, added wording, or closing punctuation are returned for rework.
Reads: **11:45**
